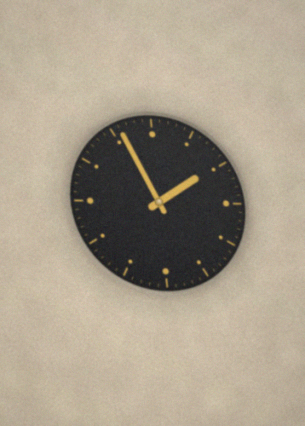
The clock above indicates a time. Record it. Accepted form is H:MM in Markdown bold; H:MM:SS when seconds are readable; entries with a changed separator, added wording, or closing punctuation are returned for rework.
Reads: **1:56**
